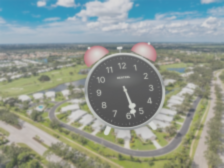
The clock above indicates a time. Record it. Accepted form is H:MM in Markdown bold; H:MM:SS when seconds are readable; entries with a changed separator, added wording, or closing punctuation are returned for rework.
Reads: **5:28**
